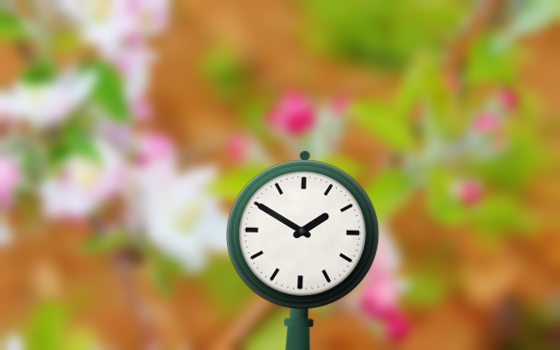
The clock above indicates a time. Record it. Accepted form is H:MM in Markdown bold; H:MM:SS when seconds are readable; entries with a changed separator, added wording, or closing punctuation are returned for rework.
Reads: **1:50**
